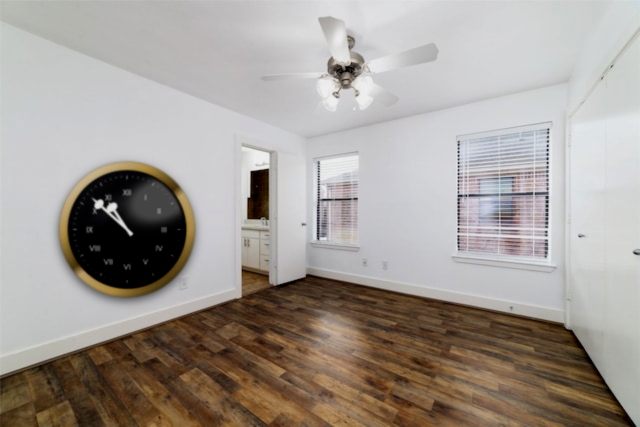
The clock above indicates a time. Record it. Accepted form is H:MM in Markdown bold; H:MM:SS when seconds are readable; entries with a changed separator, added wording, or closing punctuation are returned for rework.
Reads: **10:52**
